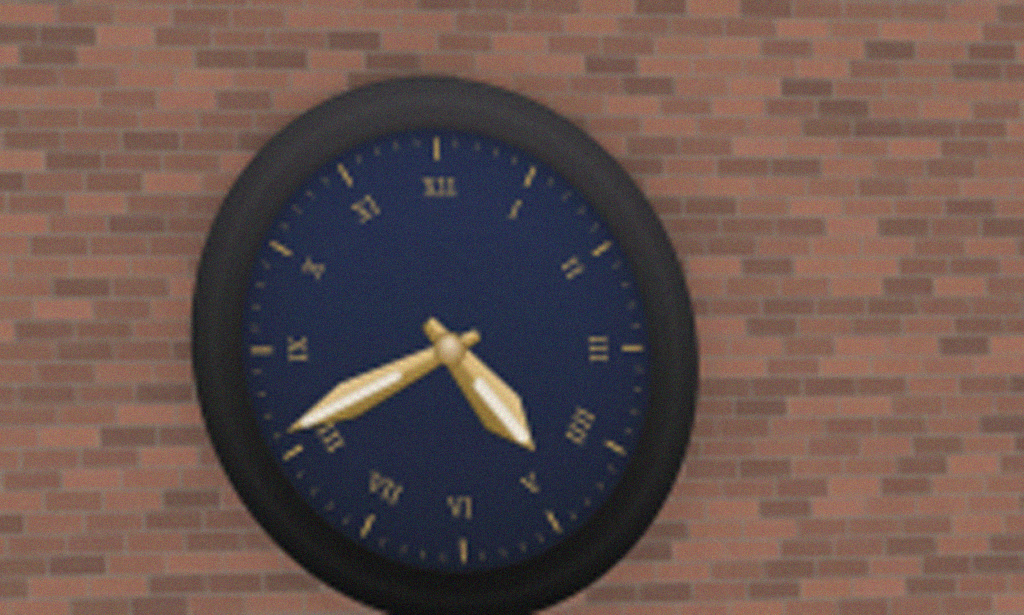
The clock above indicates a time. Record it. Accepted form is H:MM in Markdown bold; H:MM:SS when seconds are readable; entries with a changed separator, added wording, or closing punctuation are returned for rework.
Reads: **4:41**
